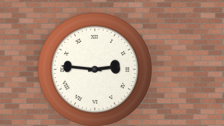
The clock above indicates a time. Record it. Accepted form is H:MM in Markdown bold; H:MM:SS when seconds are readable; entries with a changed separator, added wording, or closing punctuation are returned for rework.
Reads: **2:46**
